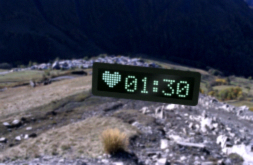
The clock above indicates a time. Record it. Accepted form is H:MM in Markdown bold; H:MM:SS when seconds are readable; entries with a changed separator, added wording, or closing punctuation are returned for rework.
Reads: **1:30**
